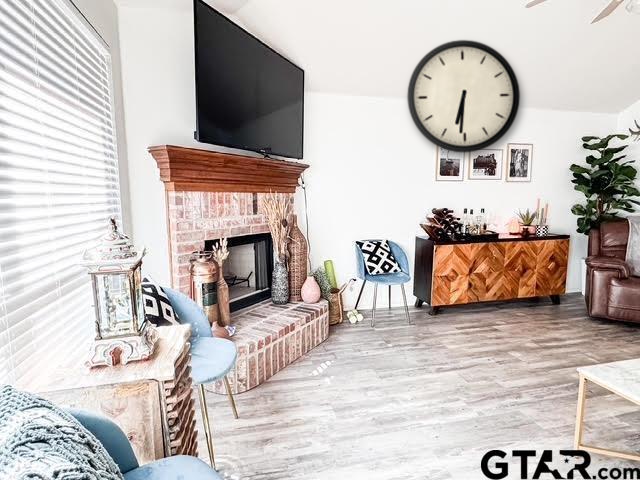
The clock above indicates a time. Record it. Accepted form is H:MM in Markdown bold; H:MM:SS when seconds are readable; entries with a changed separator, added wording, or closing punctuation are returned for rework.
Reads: **6:31**
